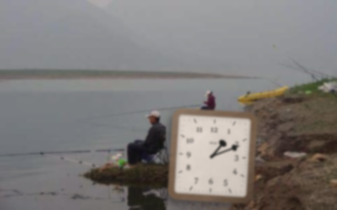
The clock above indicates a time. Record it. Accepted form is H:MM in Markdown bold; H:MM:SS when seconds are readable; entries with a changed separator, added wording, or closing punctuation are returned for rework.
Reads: **1:11**
